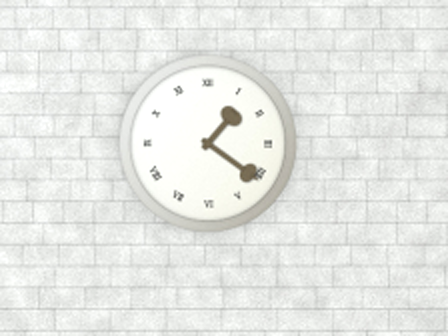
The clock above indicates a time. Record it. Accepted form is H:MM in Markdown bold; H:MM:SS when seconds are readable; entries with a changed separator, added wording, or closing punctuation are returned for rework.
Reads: **1:21**
